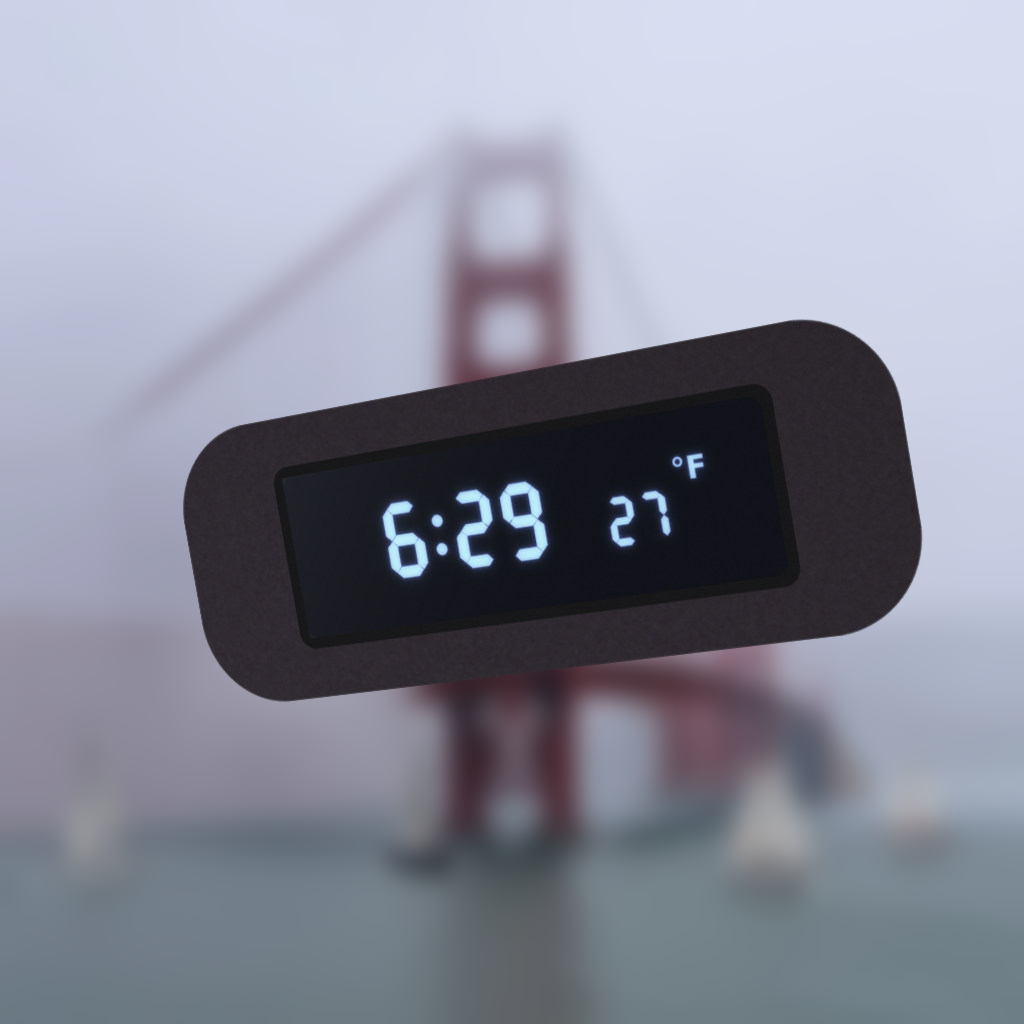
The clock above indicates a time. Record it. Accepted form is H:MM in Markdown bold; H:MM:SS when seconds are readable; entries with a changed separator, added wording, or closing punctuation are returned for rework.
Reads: **6:29**
